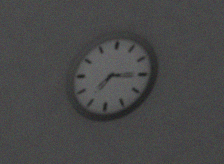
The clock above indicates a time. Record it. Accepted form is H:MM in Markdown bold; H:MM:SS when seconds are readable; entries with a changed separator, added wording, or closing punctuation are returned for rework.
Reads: **7:15**
